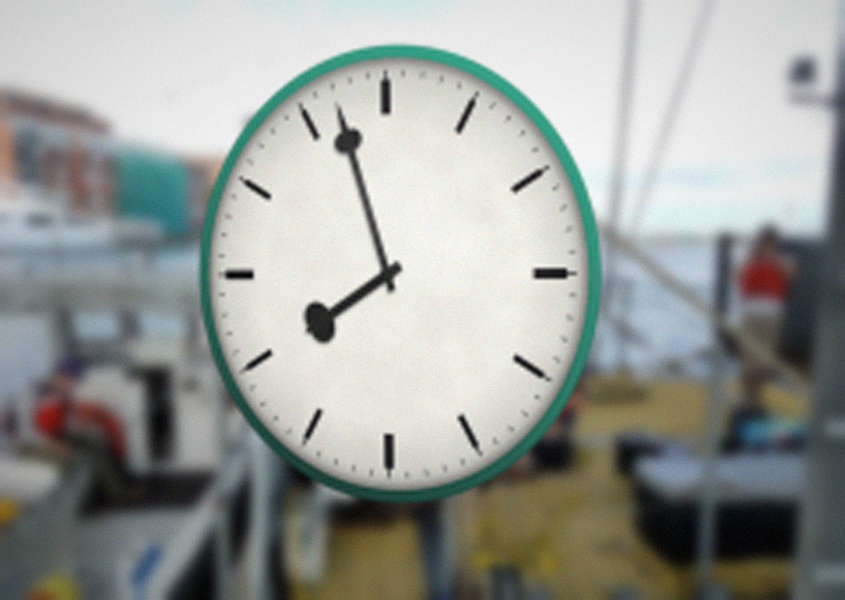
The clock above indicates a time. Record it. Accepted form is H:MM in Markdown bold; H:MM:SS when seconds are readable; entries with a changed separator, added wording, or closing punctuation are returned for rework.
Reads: **7:57**
